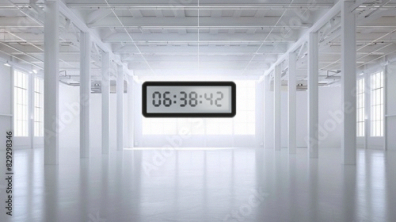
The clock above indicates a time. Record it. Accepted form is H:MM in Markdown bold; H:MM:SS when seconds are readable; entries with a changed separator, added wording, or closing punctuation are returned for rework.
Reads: **6:38:42**
